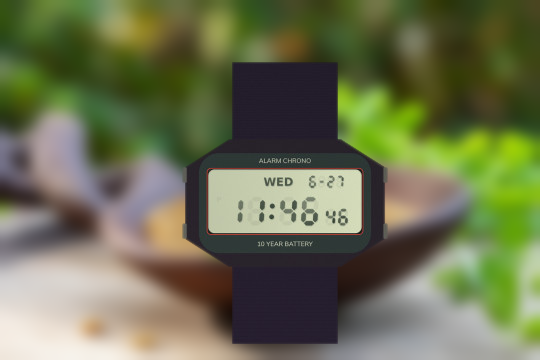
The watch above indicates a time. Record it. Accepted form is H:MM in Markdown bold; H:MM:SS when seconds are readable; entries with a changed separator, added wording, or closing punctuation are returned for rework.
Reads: **11:46:46**
